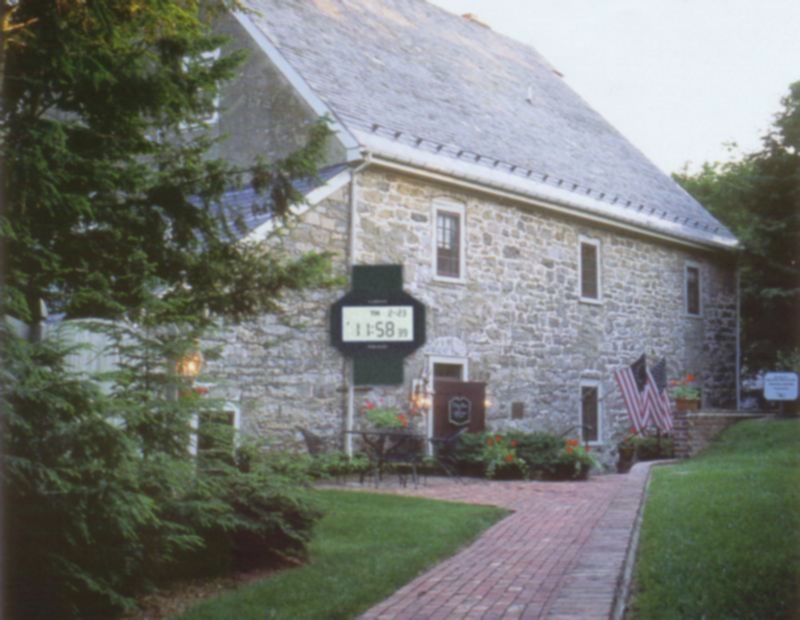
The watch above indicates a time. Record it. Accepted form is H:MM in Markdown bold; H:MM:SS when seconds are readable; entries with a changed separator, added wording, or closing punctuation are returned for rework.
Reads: **11:58**
